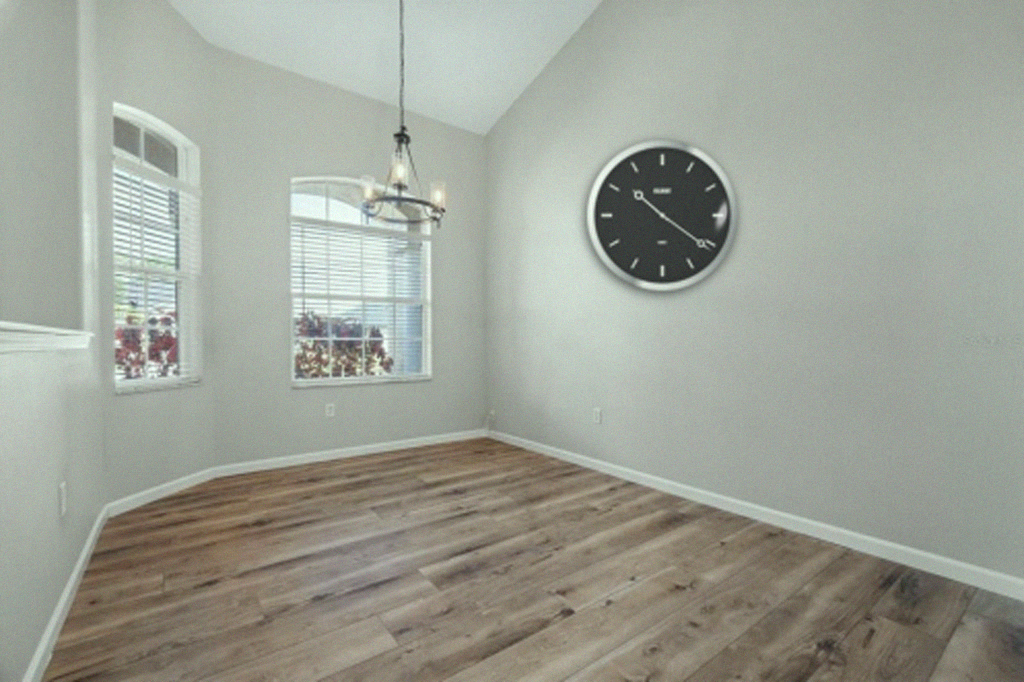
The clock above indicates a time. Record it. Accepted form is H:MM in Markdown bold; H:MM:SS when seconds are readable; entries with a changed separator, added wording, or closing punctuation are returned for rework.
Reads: **10:21**
